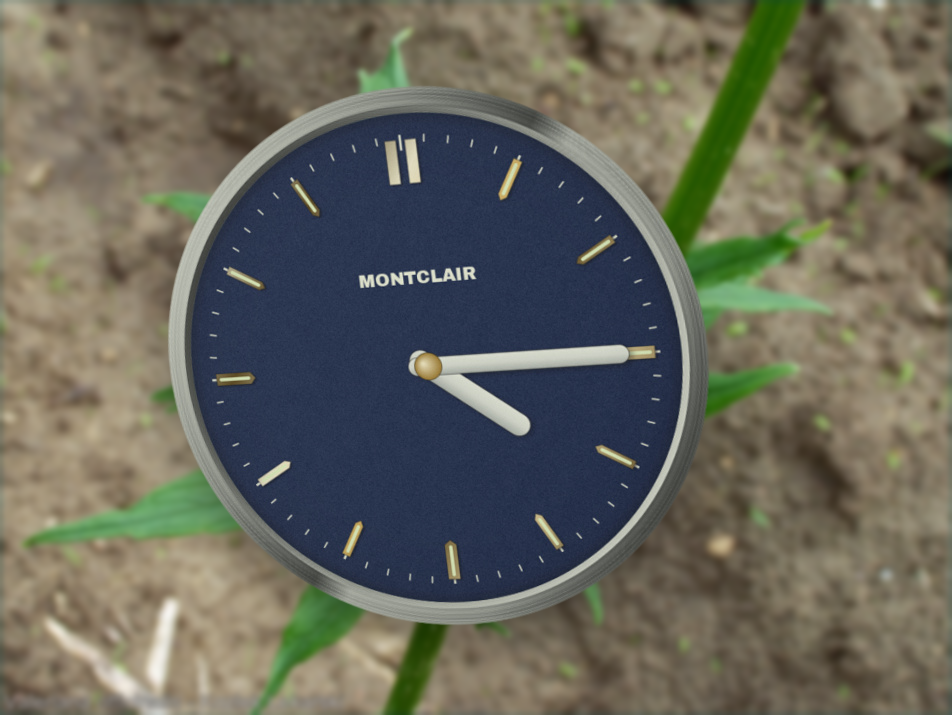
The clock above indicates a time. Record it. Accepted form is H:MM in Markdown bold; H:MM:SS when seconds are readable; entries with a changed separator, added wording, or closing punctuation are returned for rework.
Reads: **4:15**
